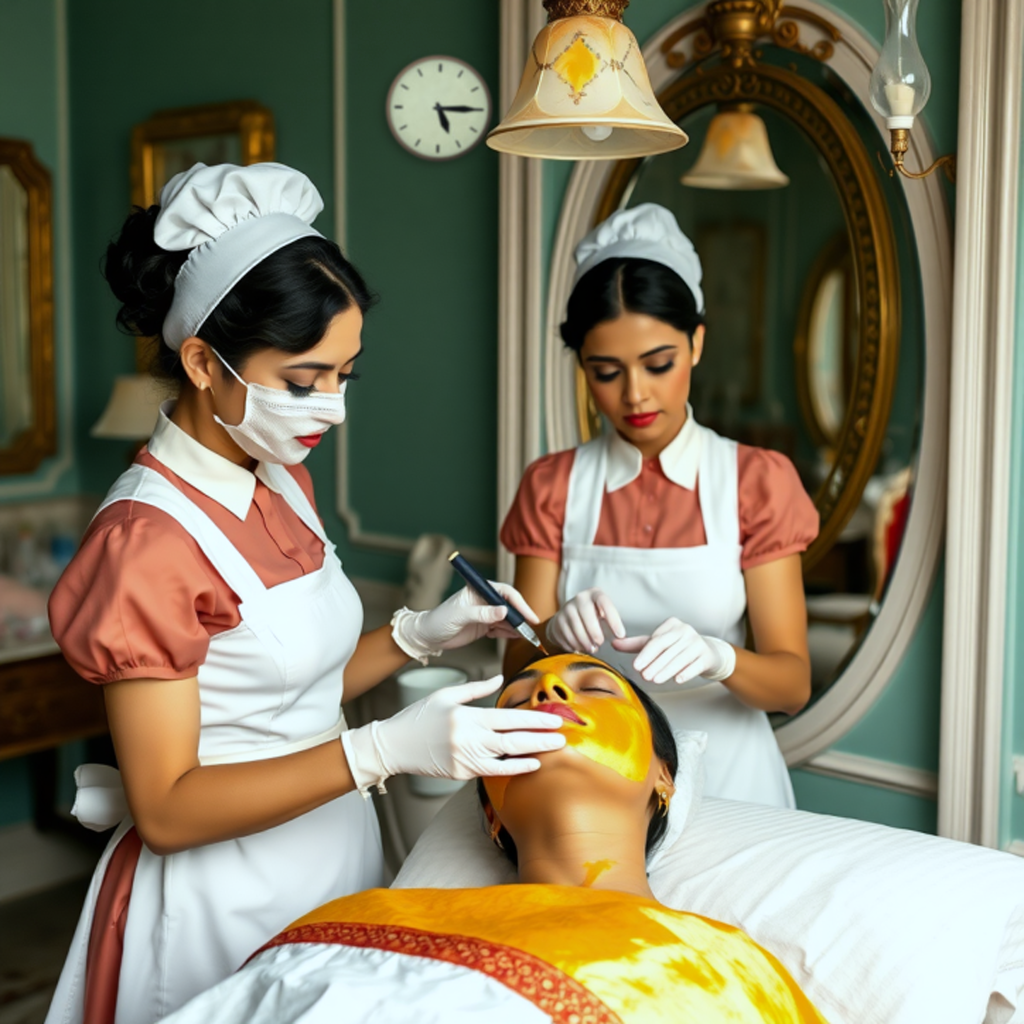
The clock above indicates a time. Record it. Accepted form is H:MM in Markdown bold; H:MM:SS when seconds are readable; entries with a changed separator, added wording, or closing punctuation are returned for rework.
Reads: **5:15**
